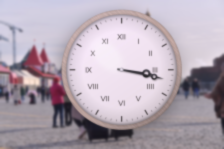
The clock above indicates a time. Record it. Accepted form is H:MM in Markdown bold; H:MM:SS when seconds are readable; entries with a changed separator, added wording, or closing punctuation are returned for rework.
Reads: **3:17**
